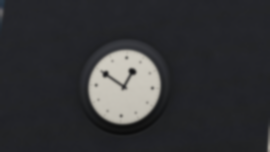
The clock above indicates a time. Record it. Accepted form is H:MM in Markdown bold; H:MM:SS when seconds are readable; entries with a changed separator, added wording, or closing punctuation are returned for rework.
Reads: **12:50**
